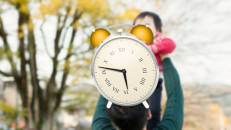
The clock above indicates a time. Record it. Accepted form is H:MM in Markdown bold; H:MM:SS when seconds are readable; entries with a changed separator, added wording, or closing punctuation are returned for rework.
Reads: **5:47**
